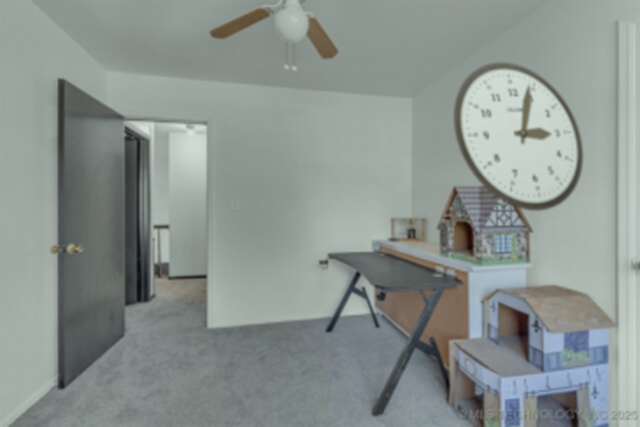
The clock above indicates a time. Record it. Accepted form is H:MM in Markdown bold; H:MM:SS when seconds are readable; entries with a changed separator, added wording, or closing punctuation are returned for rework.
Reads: **3:04**
